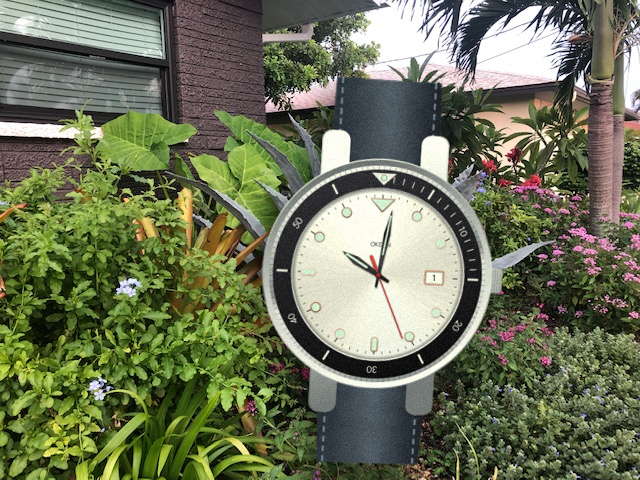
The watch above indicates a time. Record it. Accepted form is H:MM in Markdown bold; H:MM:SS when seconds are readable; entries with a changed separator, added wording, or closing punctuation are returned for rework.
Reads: **10:01:26**
